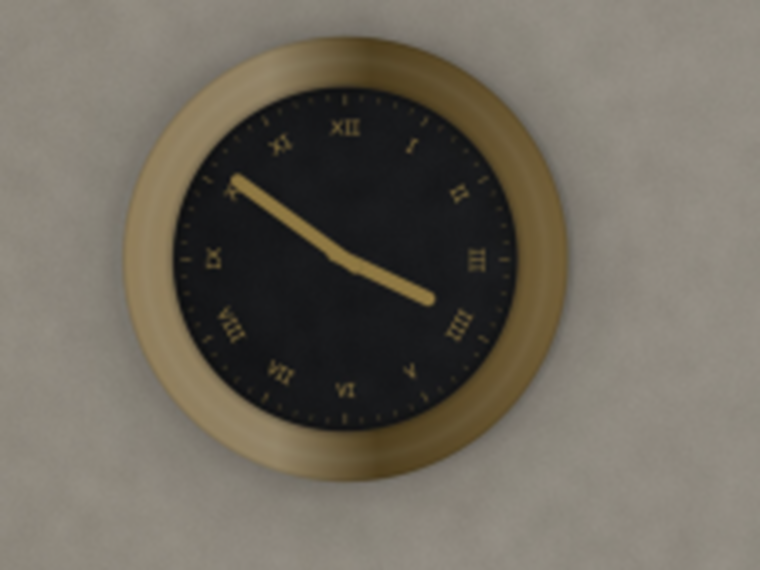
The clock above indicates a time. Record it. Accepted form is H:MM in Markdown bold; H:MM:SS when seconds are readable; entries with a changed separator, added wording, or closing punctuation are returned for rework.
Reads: **3:51**
